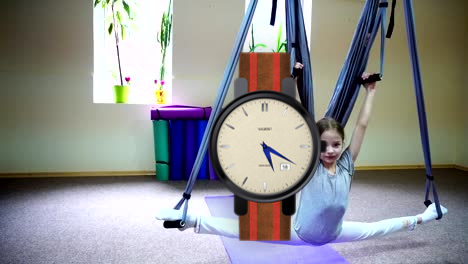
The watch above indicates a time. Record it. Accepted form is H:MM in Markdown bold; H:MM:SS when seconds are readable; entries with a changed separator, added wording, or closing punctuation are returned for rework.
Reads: **5:20**
